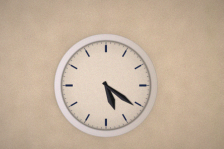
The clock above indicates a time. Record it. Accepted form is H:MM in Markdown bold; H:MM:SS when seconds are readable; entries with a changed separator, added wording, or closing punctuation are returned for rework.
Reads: **5:21**
